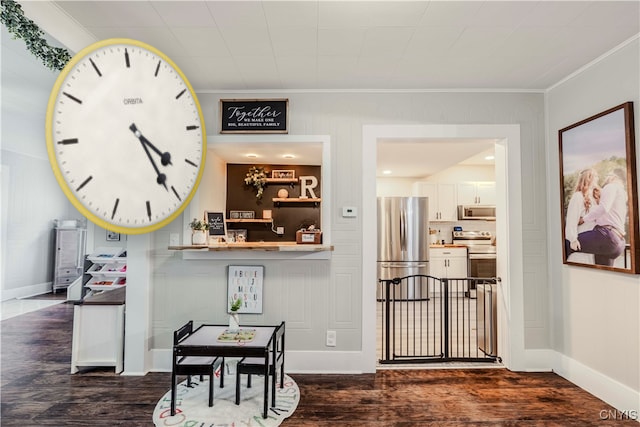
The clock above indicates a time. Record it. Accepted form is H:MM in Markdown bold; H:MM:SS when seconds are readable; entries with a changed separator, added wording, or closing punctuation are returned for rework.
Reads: **4:26**
